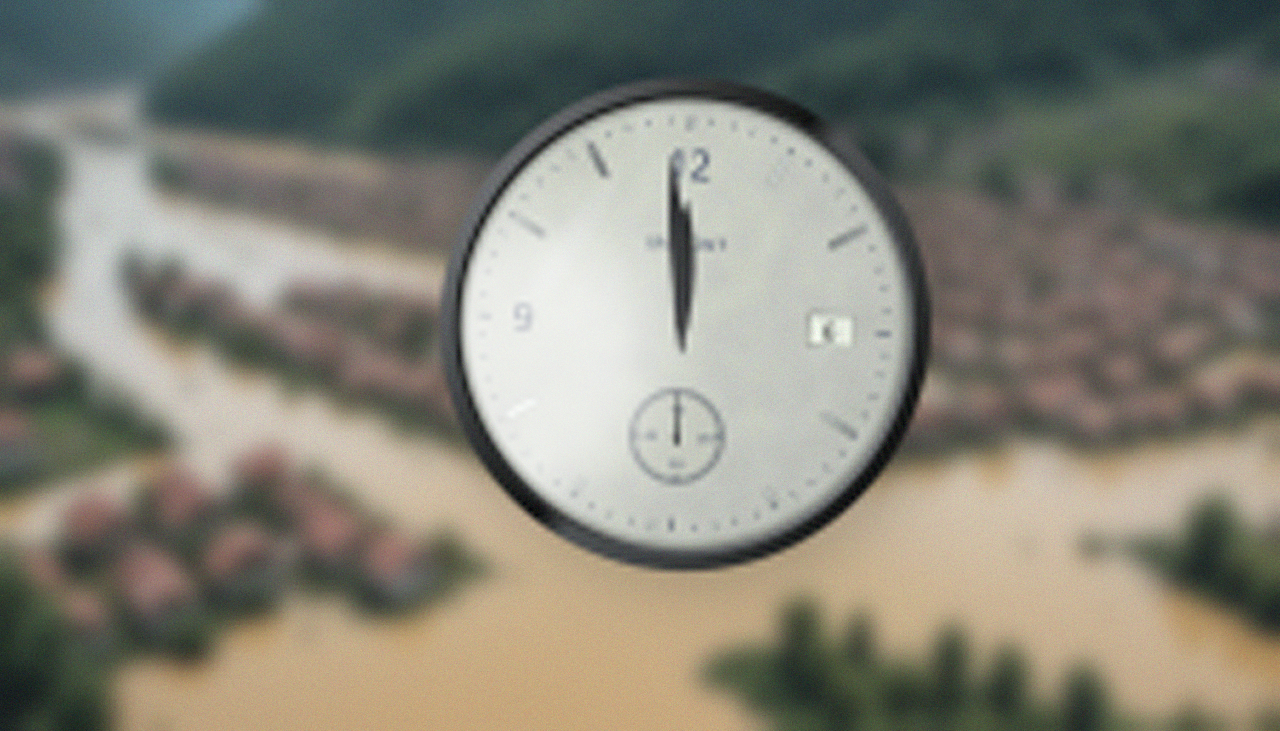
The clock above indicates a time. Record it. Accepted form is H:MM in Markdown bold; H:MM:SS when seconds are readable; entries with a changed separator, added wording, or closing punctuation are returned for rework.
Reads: **11:59**
